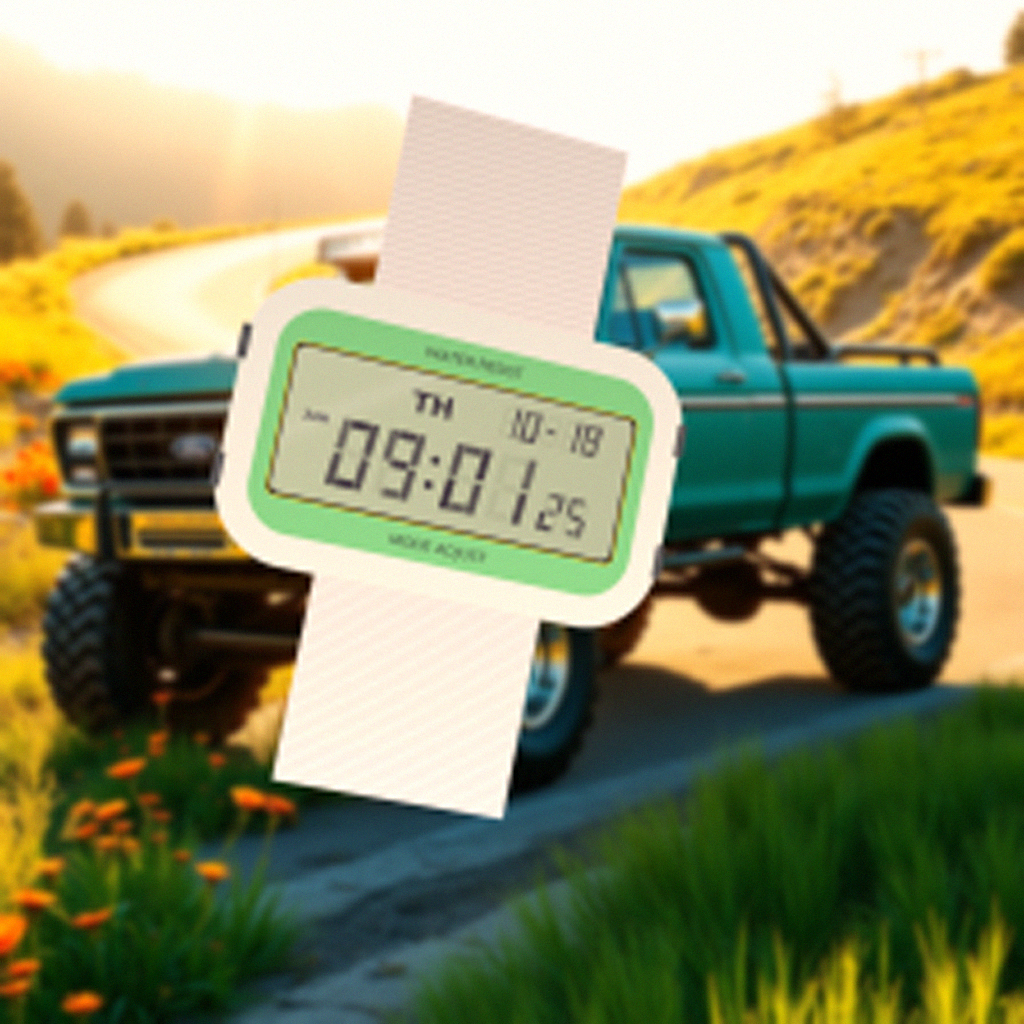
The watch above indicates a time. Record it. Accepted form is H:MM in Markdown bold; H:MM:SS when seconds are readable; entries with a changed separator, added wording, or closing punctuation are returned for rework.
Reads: **9:01:25**
